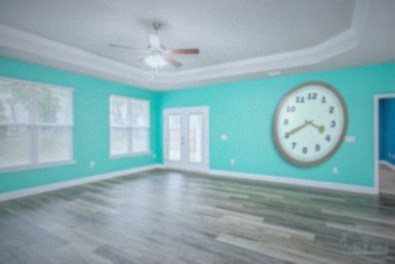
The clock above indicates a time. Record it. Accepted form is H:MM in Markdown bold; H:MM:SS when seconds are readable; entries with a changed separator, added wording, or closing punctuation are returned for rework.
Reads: **3:40**
